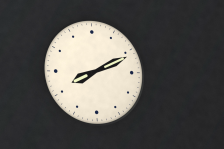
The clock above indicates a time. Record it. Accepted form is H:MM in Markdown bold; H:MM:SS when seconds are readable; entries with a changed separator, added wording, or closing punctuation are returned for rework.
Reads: **8:11**
